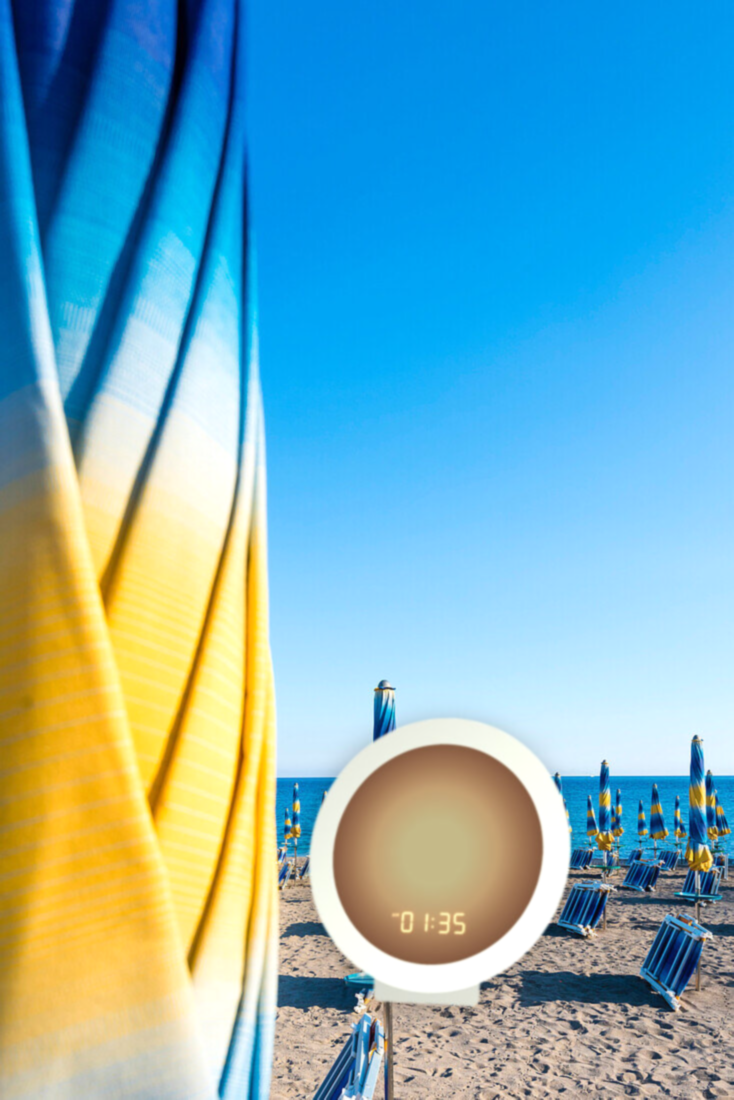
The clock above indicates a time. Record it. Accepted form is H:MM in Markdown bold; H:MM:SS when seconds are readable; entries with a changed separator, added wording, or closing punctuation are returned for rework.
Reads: **1:35**
